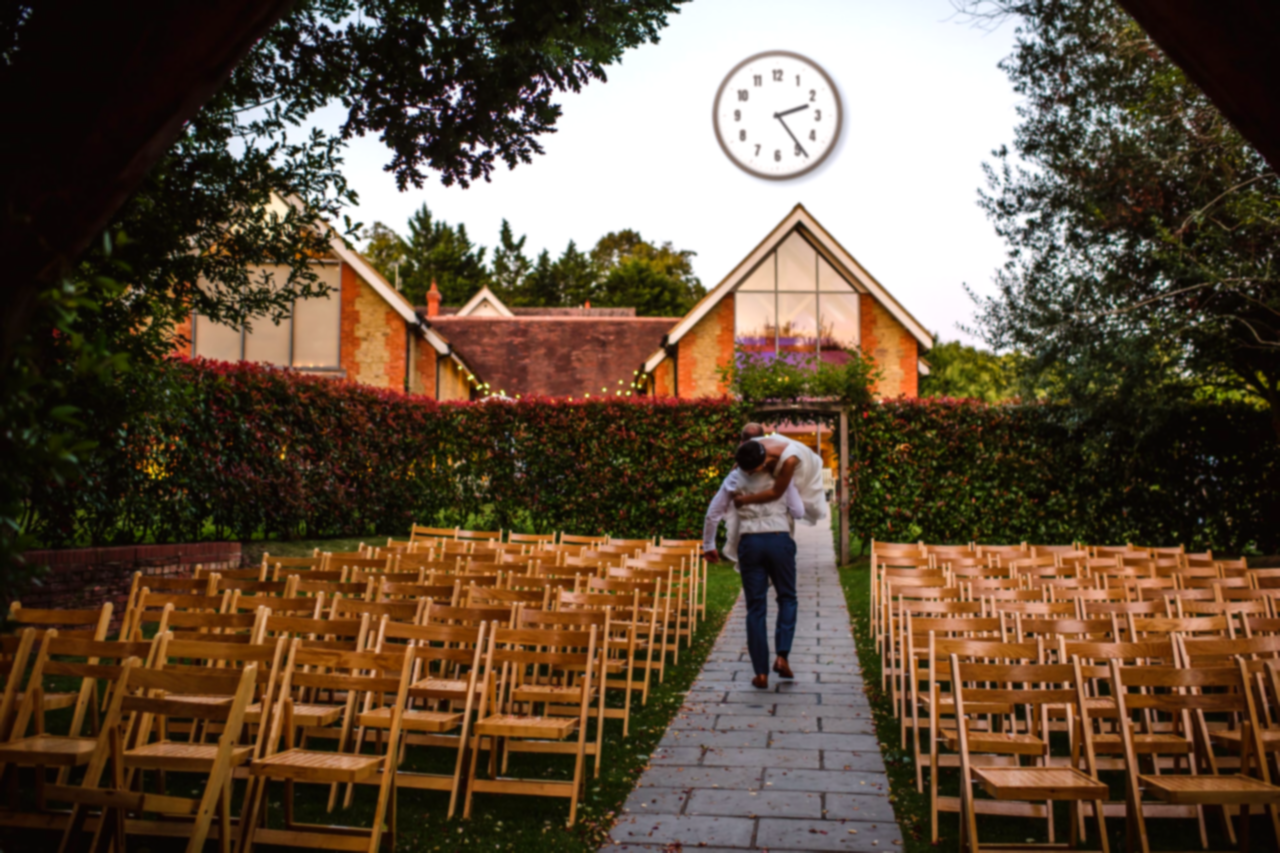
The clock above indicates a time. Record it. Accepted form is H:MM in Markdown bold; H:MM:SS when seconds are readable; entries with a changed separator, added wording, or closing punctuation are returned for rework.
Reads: **2:24**
